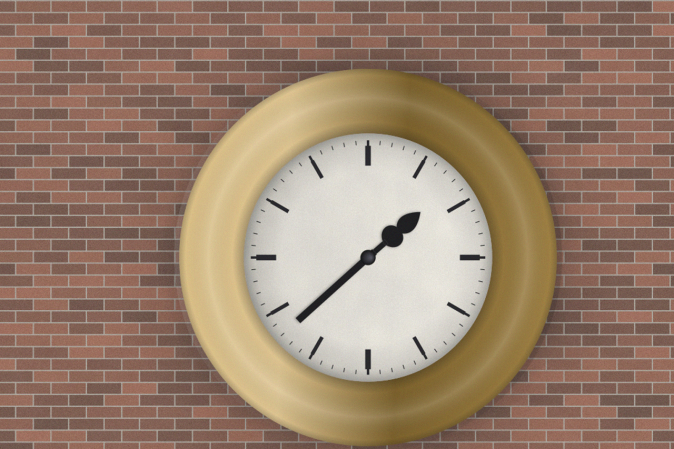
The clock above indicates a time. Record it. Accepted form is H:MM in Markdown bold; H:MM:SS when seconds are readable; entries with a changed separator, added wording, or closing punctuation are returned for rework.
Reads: **1:38**
